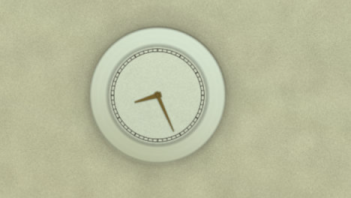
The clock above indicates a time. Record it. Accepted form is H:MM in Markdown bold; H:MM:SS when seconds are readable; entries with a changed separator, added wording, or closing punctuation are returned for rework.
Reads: **8:26**
